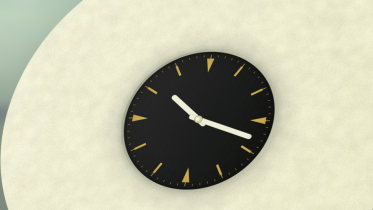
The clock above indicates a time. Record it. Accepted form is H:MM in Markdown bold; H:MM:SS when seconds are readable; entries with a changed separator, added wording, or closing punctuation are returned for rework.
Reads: **10:18**
